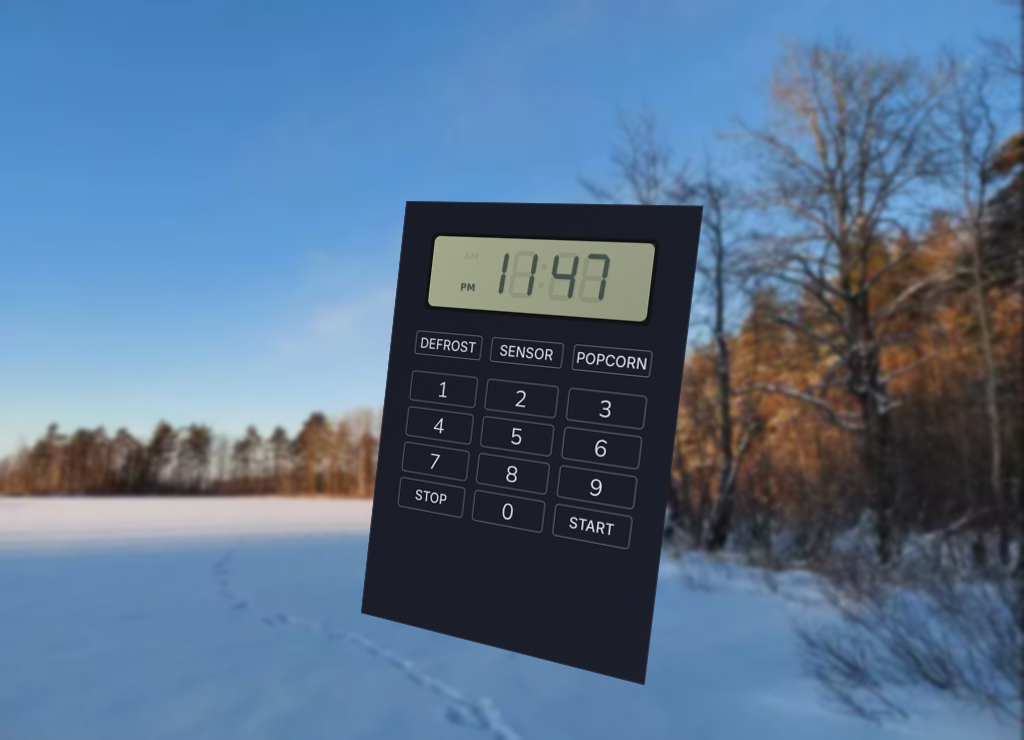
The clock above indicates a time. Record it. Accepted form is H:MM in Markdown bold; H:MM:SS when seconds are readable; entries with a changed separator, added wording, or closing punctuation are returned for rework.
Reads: **11:47**
